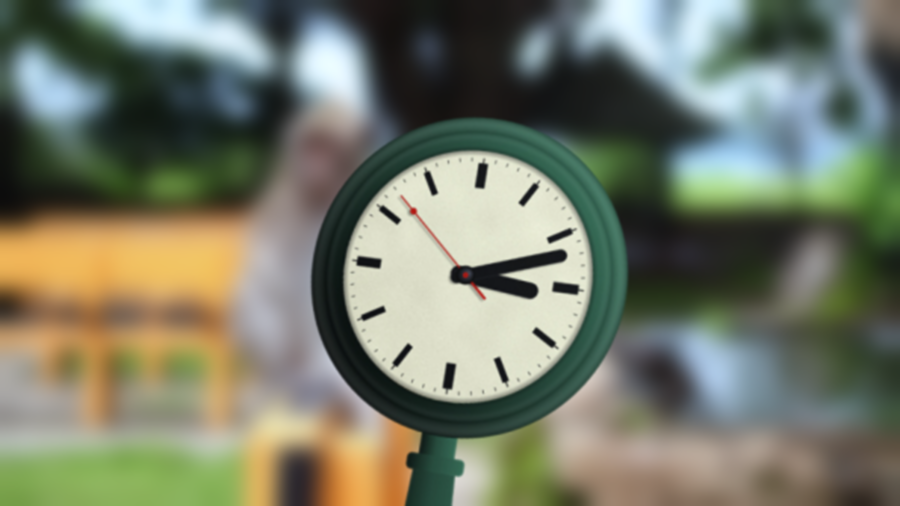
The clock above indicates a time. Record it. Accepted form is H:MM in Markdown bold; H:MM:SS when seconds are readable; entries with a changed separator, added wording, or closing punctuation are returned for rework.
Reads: **3:11:52**
